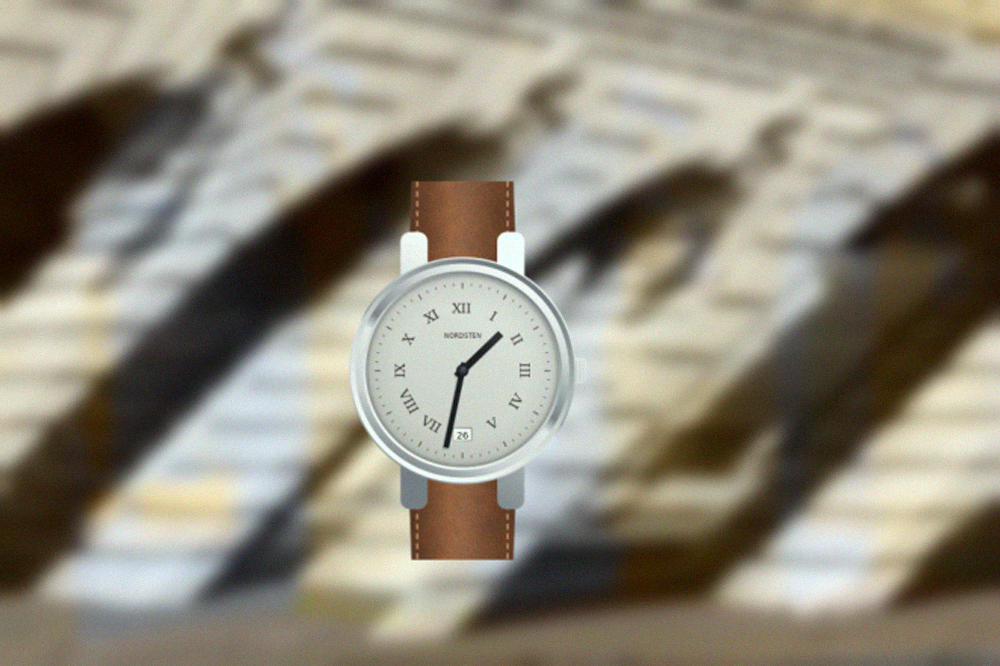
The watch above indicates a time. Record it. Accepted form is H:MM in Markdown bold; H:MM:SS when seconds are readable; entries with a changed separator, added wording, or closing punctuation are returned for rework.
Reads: **1:32**
